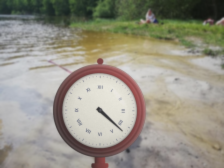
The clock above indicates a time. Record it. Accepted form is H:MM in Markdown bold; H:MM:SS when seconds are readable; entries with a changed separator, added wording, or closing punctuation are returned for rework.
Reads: **4:22**
